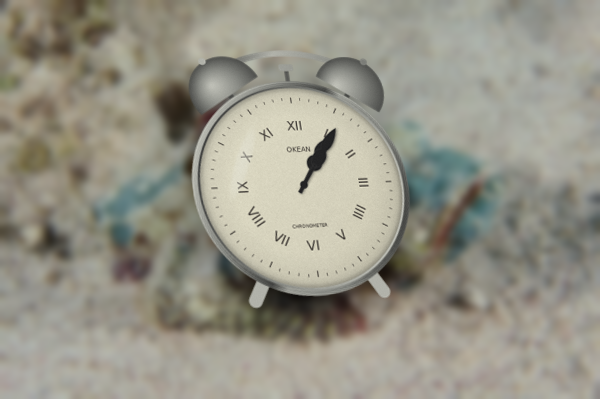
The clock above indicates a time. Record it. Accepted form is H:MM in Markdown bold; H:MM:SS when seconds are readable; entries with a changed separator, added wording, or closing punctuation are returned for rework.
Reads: **1:06**
